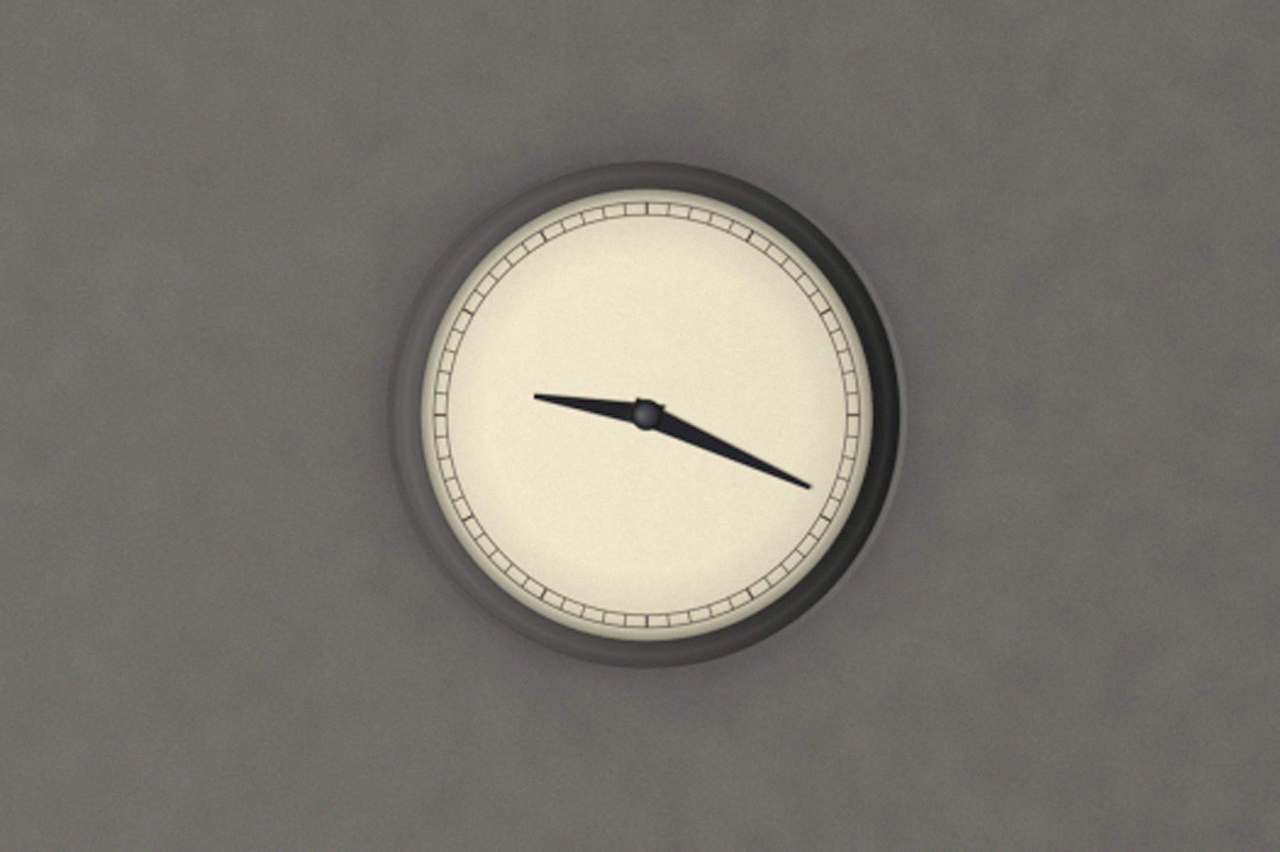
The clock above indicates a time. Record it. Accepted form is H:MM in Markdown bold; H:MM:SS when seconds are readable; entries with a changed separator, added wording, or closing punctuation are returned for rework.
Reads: **9:19**
